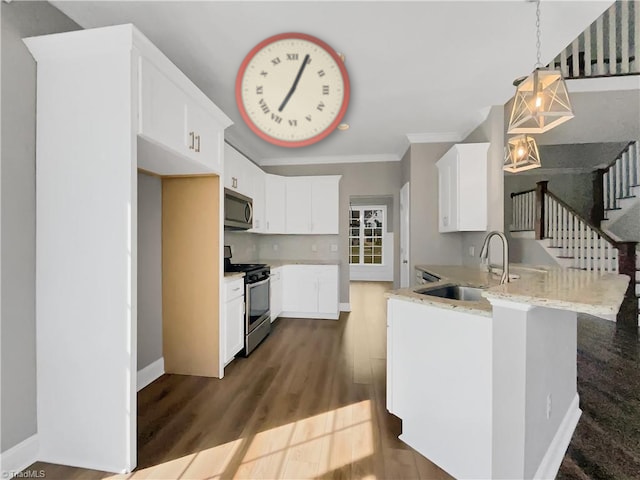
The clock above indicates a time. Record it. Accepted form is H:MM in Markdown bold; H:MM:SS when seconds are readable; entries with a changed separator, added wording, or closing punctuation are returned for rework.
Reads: **7:04**
